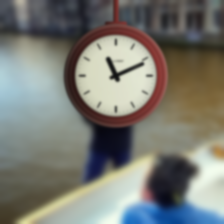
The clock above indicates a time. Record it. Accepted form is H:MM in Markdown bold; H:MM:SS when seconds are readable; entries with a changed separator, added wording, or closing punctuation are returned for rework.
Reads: **11:11**
